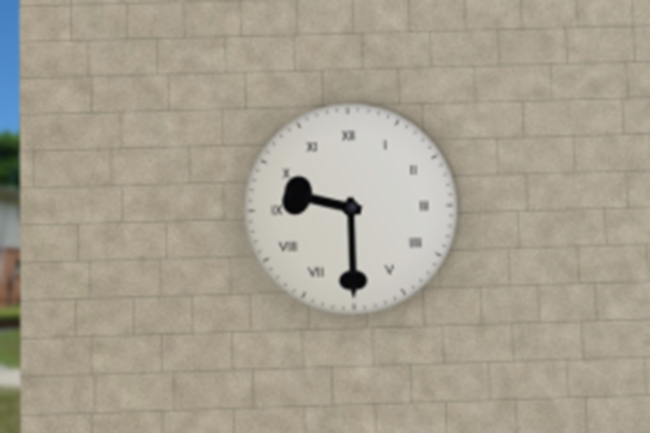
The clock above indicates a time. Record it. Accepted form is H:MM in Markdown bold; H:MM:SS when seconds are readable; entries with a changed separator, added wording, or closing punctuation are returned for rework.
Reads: **9:30**
